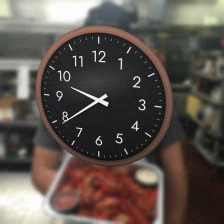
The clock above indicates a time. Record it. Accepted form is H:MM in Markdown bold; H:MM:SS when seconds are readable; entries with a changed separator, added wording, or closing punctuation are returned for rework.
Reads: **9:39**
